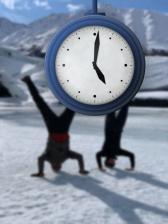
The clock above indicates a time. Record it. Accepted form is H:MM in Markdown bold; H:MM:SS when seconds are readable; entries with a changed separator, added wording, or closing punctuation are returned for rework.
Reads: **5:01**
